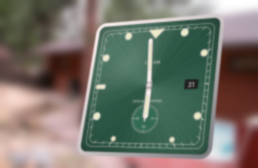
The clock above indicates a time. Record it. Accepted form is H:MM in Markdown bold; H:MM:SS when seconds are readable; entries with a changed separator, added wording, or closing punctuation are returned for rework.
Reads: **5:59**
